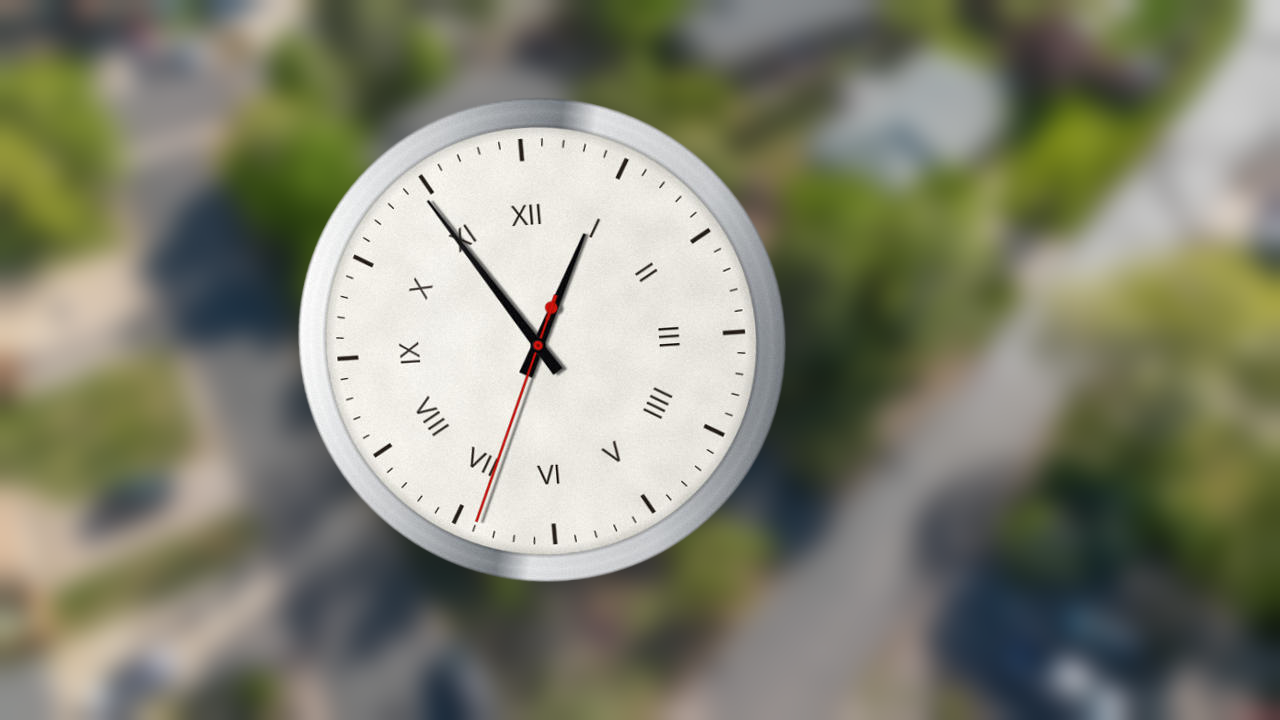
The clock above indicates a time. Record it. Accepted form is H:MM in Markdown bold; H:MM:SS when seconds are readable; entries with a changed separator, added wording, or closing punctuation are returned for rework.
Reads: **12:54:34**
